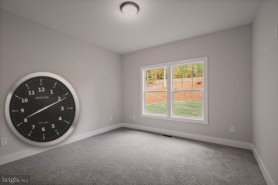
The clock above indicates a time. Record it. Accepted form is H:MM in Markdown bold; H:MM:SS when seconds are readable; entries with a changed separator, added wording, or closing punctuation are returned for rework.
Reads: **8:11**
